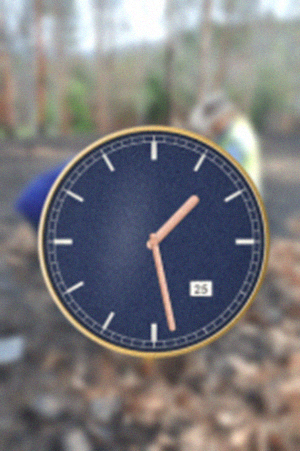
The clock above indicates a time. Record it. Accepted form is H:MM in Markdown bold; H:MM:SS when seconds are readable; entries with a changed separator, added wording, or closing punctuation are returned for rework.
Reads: **1:28**
